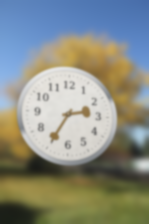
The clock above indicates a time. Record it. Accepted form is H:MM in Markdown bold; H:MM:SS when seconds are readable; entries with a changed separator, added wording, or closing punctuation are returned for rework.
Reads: **2:35**
